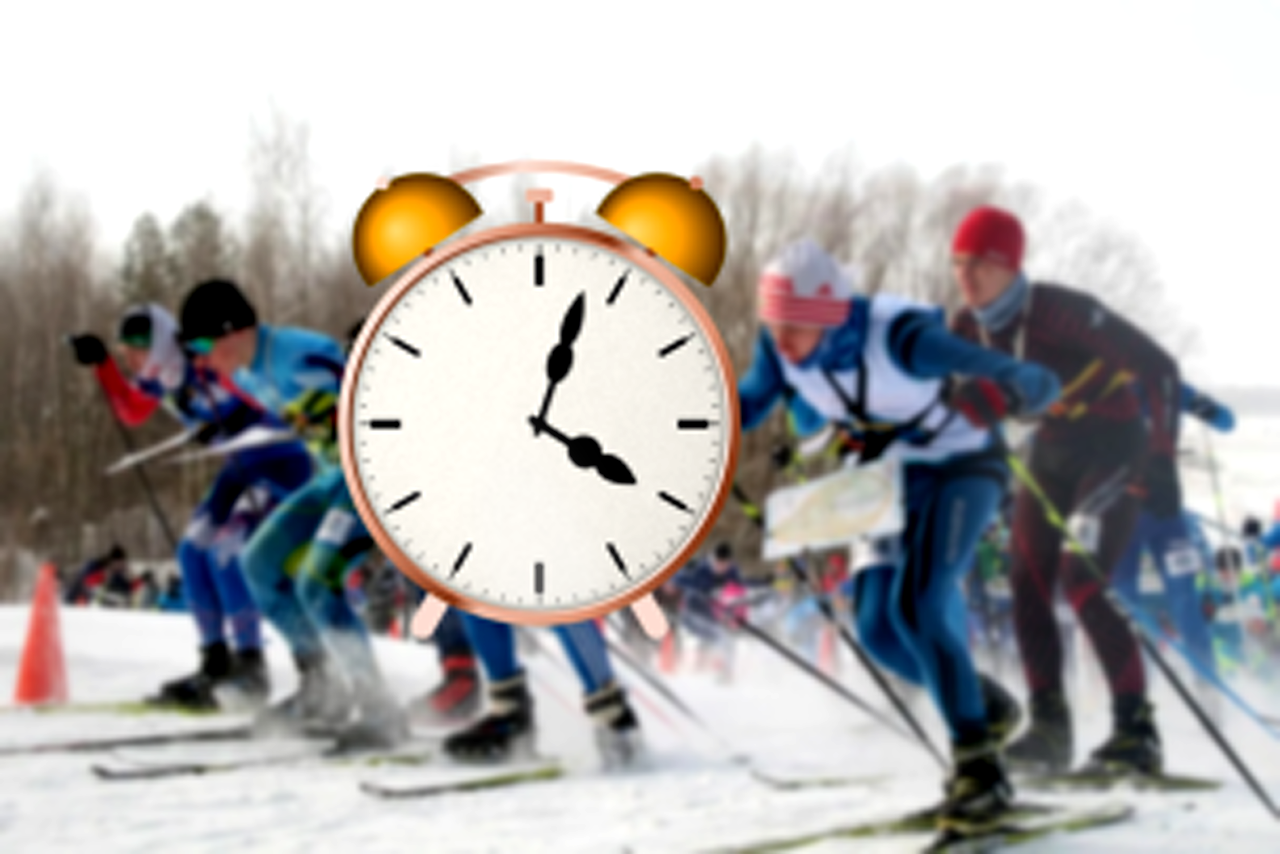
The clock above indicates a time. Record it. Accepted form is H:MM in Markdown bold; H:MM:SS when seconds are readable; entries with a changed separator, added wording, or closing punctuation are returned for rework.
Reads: **4:03**
